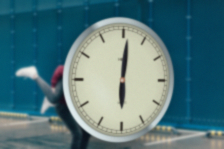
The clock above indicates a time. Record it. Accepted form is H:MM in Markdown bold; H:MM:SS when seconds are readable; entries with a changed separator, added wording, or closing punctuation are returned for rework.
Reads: **6:01**
